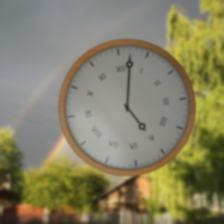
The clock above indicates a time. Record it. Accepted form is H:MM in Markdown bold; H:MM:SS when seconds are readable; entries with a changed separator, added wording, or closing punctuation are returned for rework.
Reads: **5:02**
